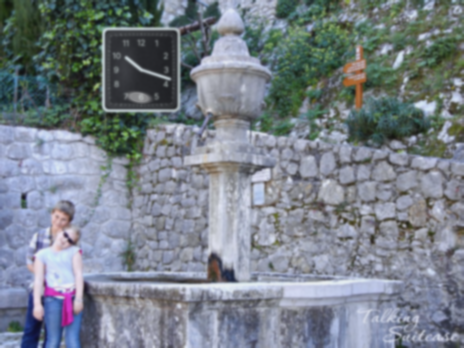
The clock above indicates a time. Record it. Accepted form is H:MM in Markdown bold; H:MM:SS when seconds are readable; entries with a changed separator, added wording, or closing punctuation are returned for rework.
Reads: **10:18**
